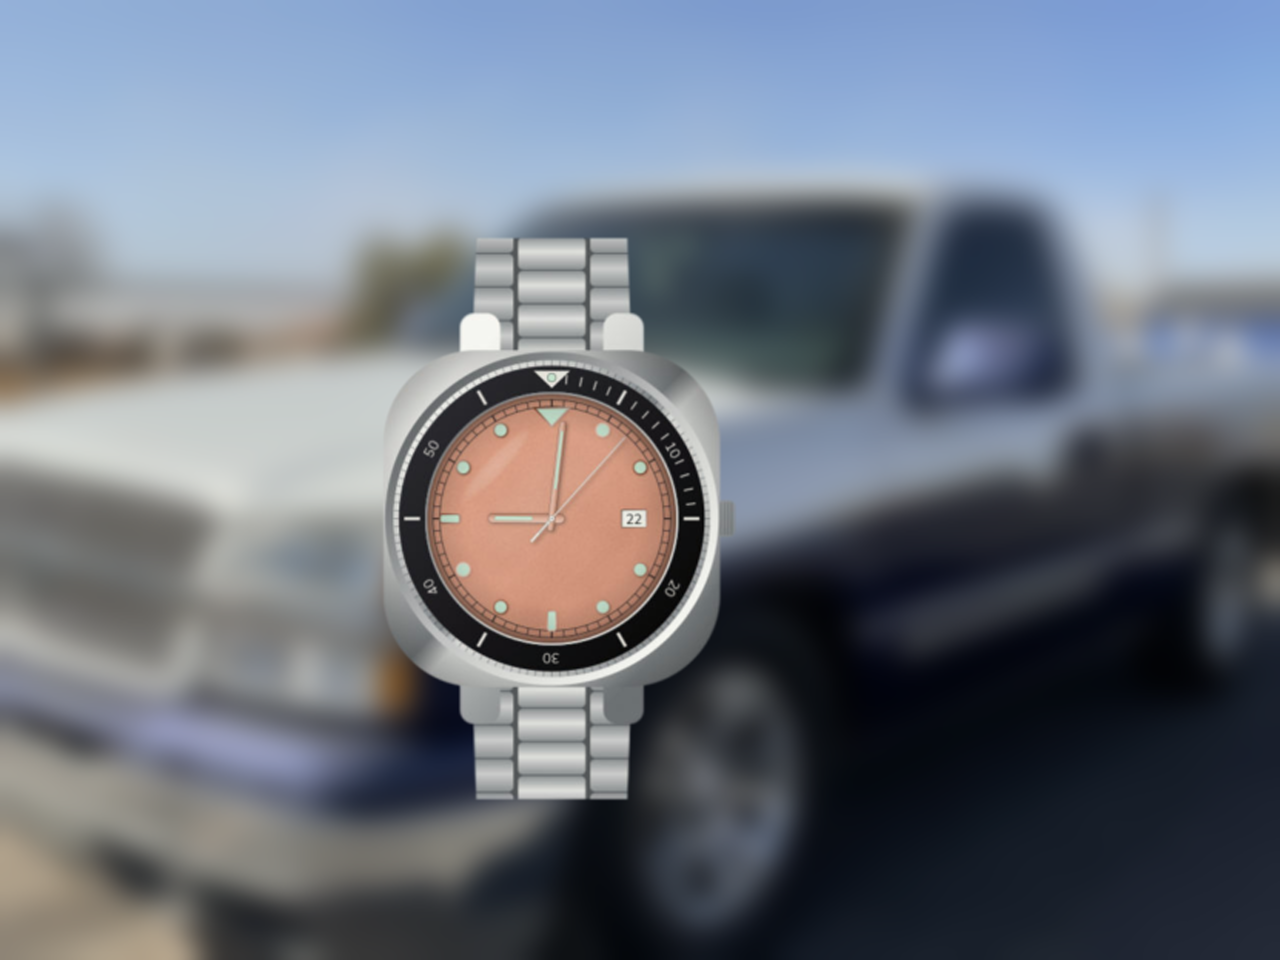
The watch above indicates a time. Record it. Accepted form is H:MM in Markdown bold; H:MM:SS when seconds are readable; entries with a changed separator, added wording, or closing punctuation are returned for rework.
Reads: **9:01:07**
